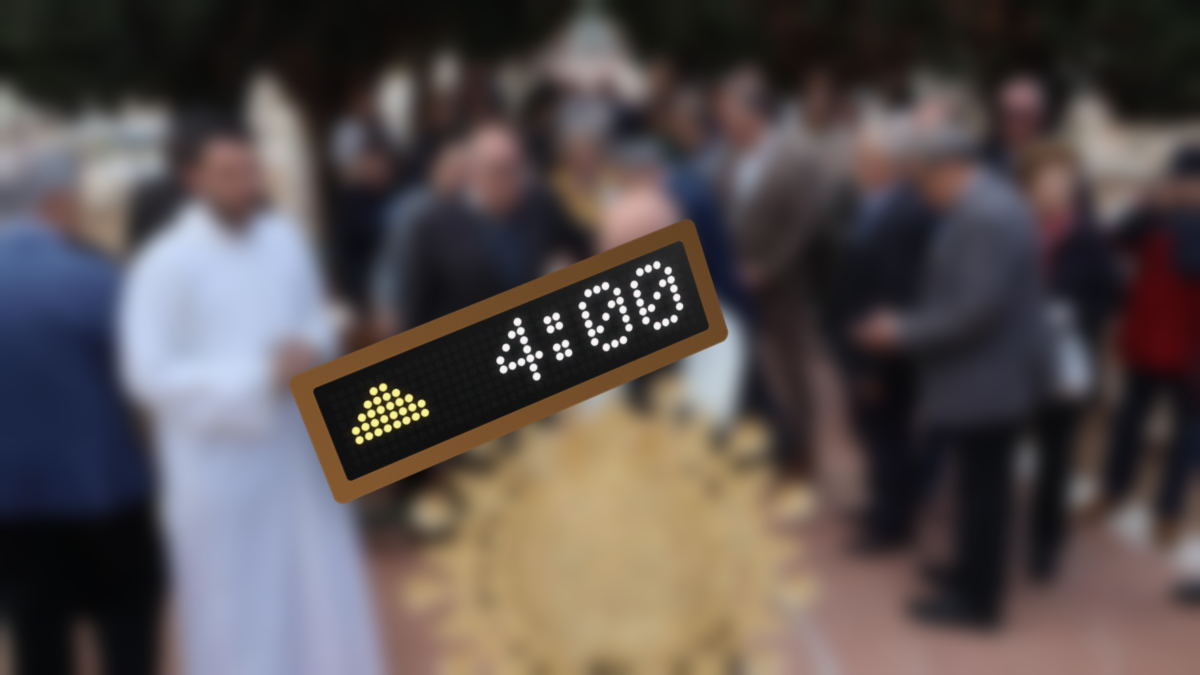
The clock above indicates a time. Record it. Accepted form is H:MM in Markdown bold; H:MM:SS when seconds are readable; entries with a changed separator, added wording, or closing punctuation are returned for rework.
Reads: **4:00**
